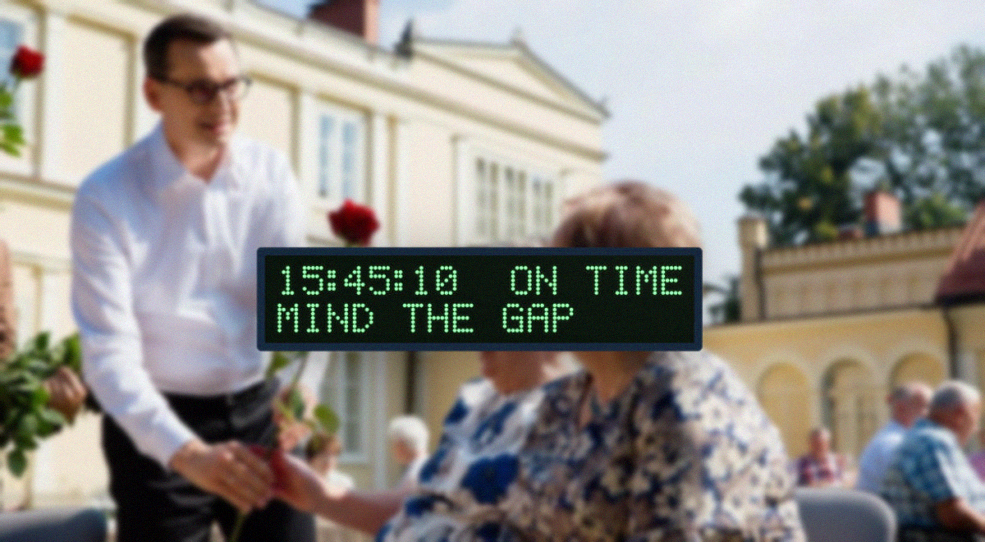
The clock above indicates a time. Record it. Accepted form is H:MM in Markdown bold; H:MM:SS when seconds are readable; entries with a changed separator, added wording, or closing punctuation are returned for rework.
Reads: **15:45:10**
